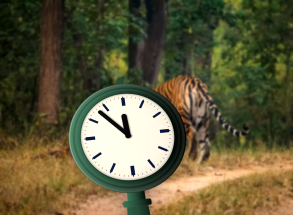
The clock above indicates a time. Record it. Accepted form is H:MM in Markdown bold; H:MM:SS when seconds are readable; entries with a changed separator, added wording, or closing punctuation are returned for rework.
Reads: **11:53**
